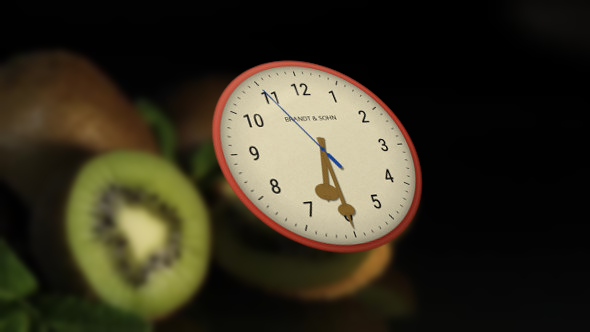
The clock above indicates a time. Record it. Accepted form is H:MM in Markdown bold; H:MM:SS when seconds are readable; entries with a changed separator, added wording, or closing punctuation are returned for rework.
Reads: **6:29:55**
